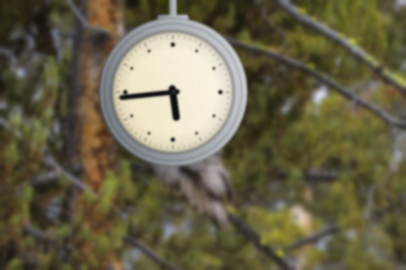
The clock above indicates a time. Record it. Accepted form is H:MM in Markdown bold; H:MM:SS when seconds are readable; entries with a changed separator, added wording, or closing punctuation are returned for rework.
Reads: **5:44**
